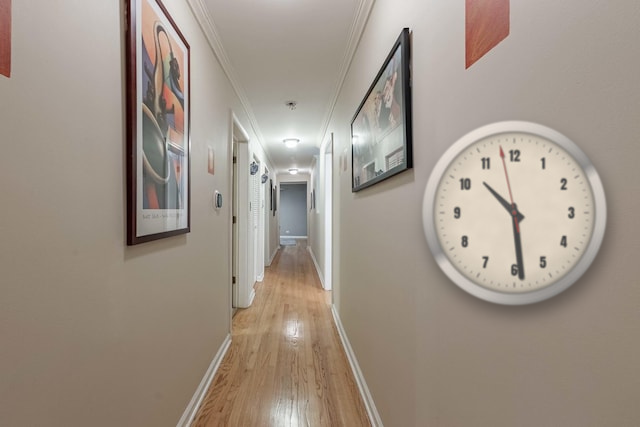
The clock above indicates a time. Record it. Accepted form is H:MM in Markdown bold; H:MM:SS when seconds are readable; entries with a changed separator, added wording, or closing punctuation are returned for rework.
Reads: **10:28:58**
